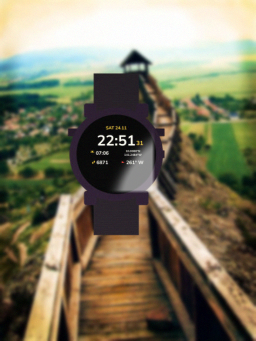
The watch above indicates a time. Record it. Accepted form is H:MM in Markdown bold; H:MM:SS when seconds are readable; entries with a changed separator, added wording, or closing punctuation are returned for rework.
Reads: **22:51**
